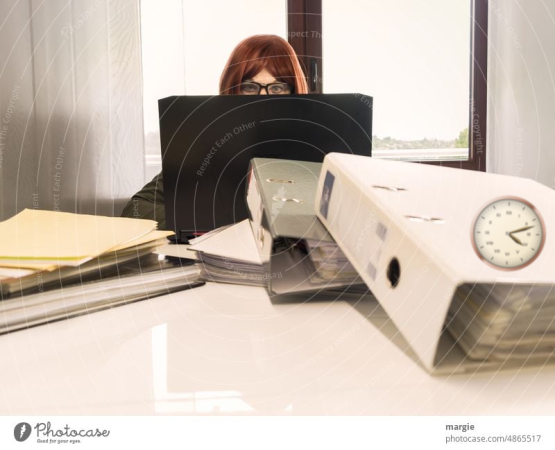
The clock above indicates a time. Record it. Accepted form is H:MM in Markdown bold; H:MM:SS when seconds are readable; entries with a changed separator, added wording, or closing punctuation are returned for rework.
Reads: **4:12**
